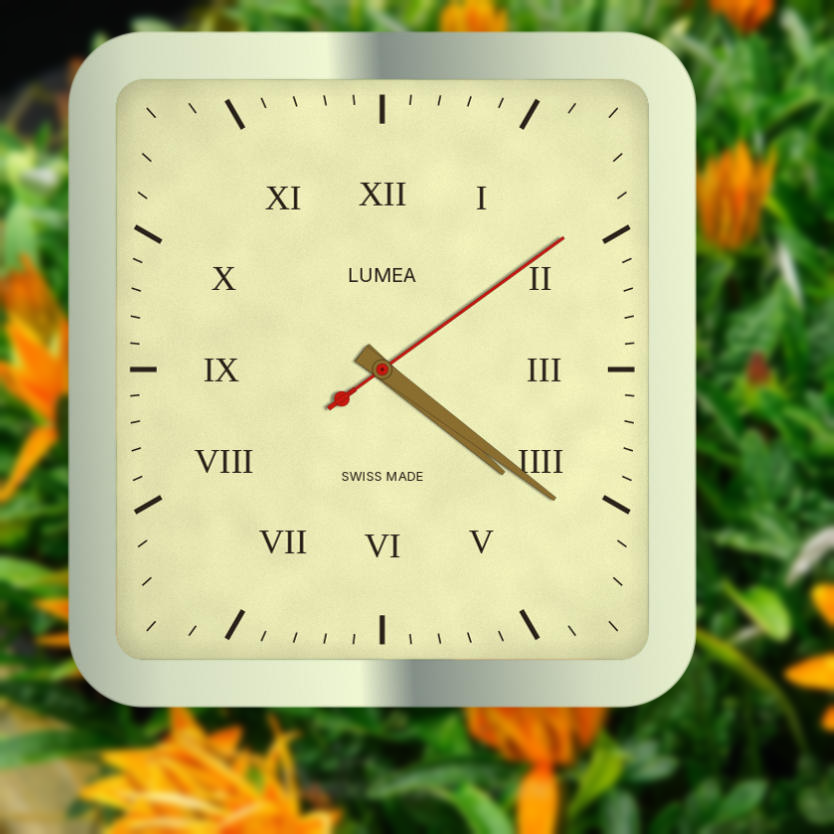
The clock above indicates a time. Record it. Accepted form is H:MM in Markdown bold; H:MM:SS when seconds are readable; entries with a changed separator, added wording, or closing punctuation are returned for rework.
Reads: **4:21:09**
